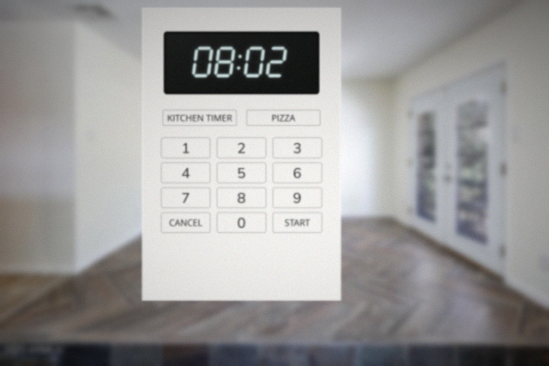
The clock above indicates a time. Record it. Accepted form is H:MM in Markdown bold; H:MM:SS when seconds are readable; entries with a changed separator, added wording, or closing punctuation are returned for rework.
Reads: **8:02**
